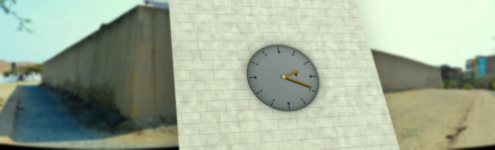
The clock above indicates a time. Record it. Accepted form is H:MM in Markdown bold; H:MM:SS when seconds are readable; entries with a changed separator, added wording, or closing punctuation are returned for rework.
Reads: **2:19**
